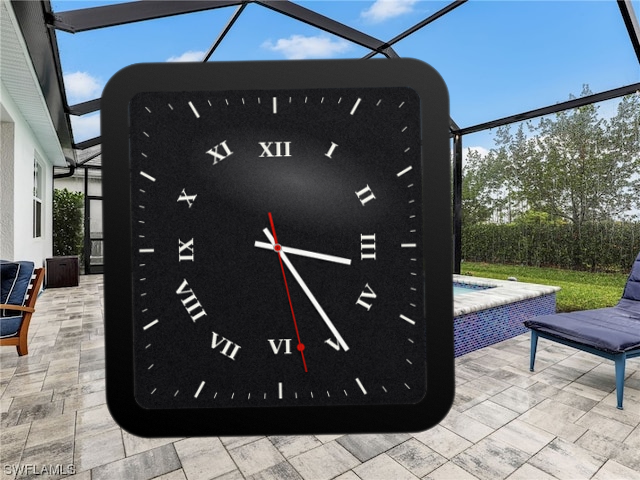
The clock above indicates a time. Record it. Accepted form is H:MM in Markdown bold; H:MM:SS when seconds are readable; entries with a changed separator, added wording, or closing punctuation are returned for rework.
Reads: **3:24:28**
